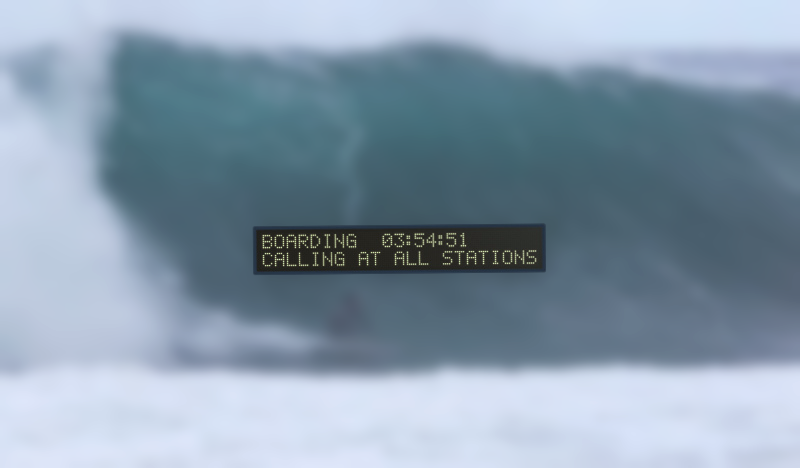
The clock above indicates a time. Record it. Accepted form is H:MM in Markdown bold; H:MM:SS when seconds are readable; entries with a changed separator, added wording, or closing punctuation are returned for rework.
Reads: **3:54:51**
